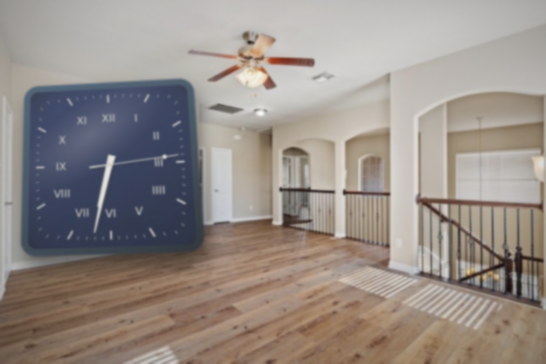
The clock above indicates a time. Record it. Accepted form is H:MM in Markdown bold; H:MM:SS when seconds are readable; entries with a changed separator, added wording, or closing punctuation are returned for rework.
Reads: **6:32:14**
